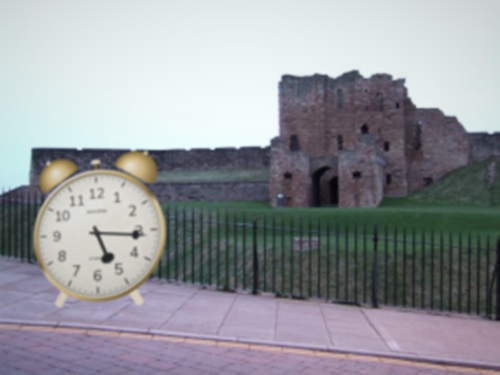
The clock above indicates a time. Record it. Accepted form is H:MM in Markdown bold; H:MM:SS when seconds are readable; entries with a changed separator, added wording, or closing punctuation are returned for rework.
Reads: **5:16**
